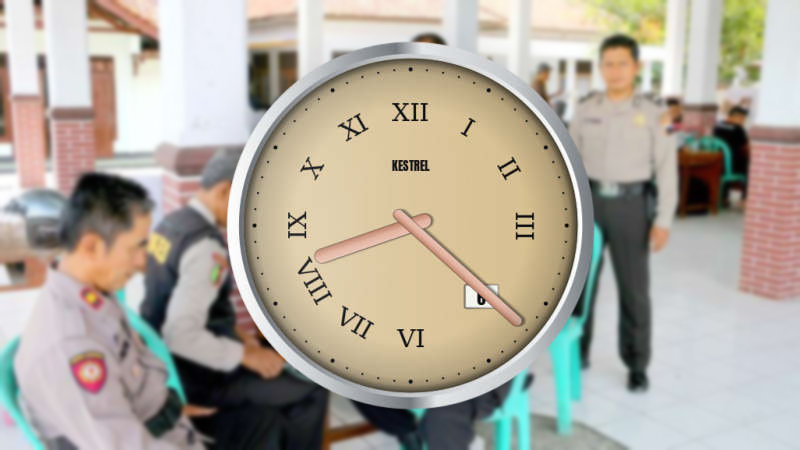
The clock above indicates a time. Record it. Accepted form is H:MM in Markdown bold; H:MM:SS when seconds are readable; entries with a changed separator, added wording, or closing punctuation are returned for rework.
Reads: **8:22**
